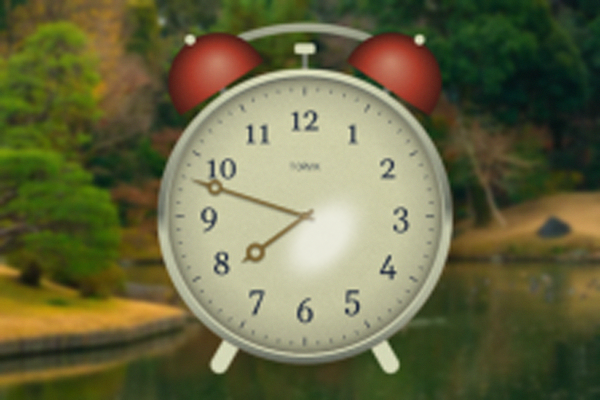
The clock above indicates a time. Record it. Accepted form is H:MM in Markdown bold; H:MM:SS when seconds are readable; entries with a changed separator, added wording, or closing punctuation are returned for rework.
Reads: **7:48**
